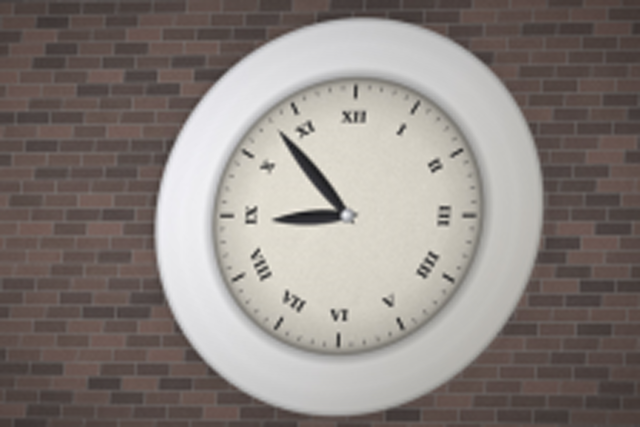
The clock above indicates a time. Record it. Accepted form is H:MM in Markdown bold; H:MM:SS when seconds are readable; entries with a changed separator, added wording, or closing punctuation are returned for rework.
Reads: **8:53**
